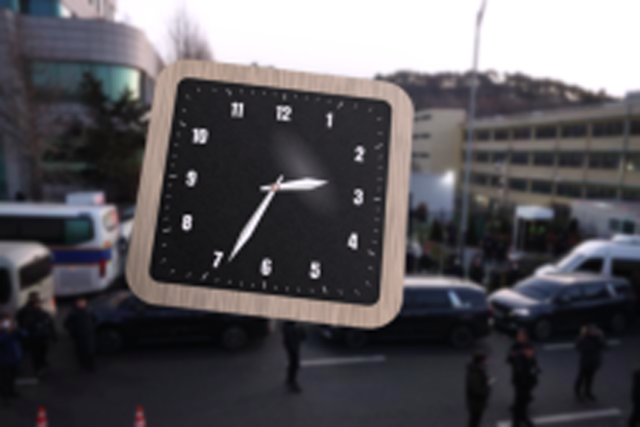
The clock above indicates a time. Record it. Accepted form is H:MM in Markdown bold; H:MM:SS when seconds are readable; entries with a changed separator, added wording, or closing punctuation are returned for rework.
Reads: **2:34**
